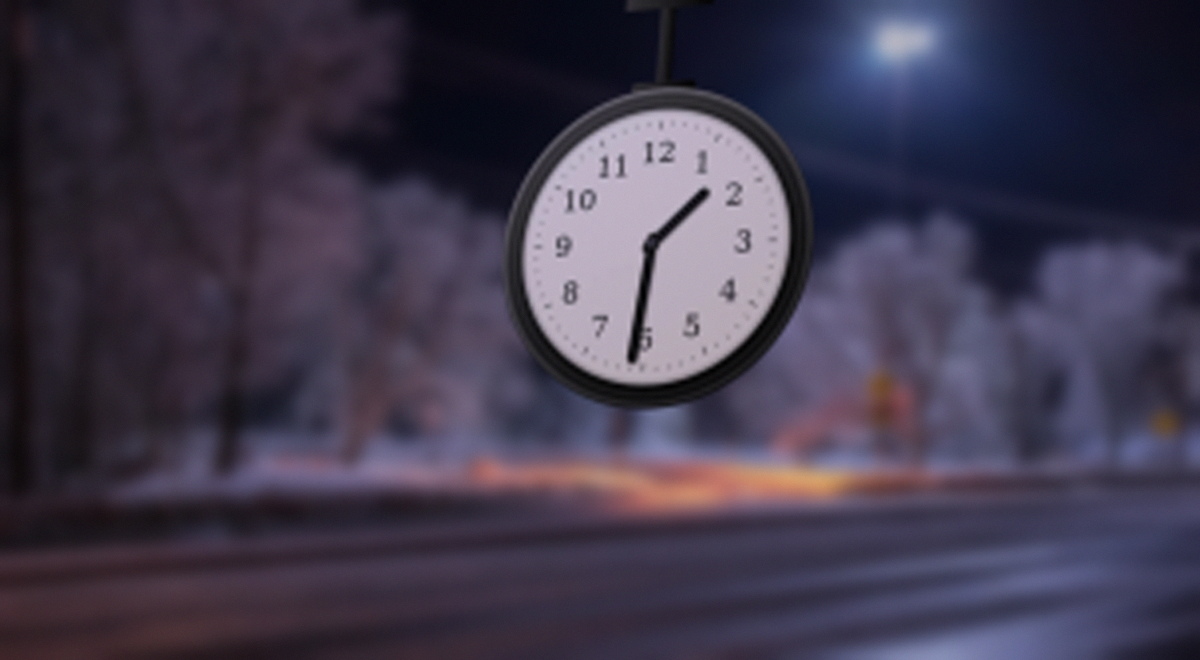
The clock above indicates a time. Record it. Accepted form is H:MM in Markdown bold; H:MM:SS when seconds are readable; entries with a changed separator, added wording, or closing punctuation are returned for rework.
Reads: **1:31**
